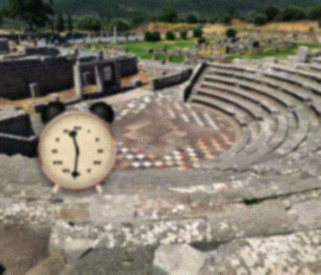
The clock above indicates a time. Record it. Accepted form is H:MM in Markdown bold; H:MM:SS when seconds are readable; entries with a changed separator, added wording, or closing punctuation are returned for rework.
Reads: **11:31**
